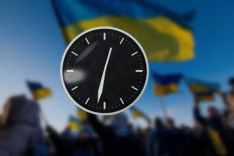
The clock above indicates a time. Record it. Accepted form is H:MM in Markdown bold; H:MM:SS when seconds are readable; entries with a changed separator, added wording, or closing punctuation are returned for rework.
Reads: **12:32**
